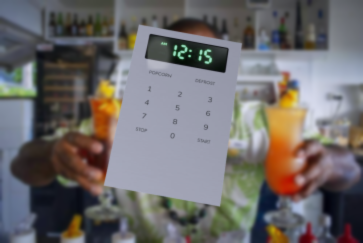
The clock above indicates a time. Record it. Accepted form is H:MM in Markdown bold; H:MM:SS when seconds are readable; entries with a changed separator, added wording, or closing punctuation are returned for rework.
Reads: **12:15**
